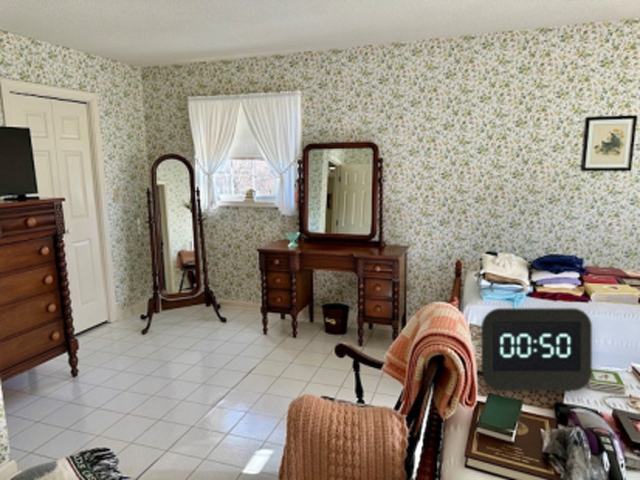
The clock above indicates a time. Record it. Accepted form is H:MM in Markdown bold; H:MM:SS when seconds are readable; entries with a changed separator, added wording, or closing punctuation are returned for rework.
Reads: **0:50**
